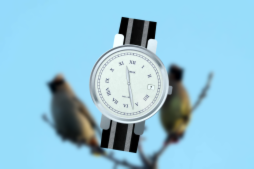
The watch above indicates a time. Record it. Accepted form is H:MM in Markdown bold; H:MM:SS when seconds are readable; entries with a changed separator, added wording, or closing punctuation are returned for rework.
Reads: **11:27**
